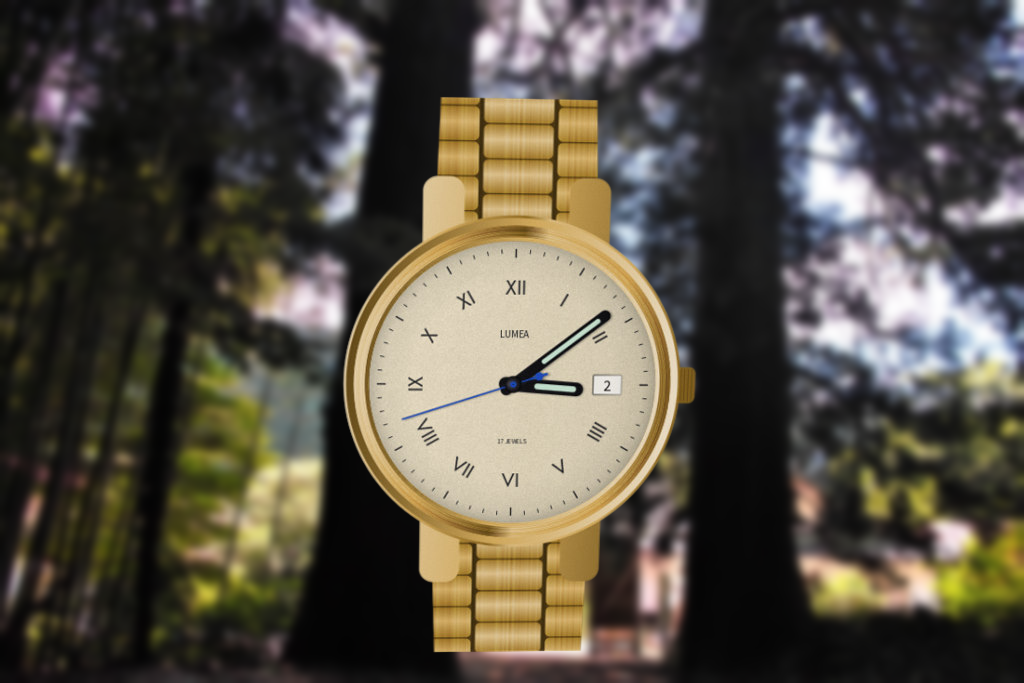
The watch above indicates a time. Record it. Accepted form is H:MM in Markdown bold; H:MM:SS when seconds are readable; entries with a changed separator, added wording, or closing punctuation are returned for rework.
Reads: **3:08:42**
